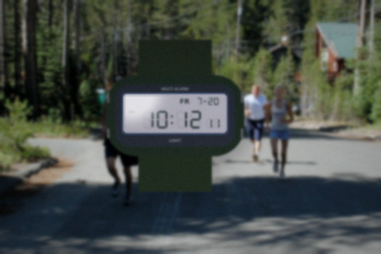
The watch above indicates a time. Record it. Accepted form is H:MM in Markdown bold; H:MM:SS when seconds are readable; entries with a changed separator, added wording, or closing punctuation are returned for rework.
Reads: **10:12**
